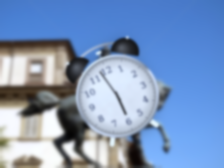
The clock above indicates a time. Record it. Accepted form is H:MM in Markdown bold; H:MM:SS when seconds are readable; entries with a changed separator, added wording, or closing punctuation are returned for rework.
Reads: **5:58**
